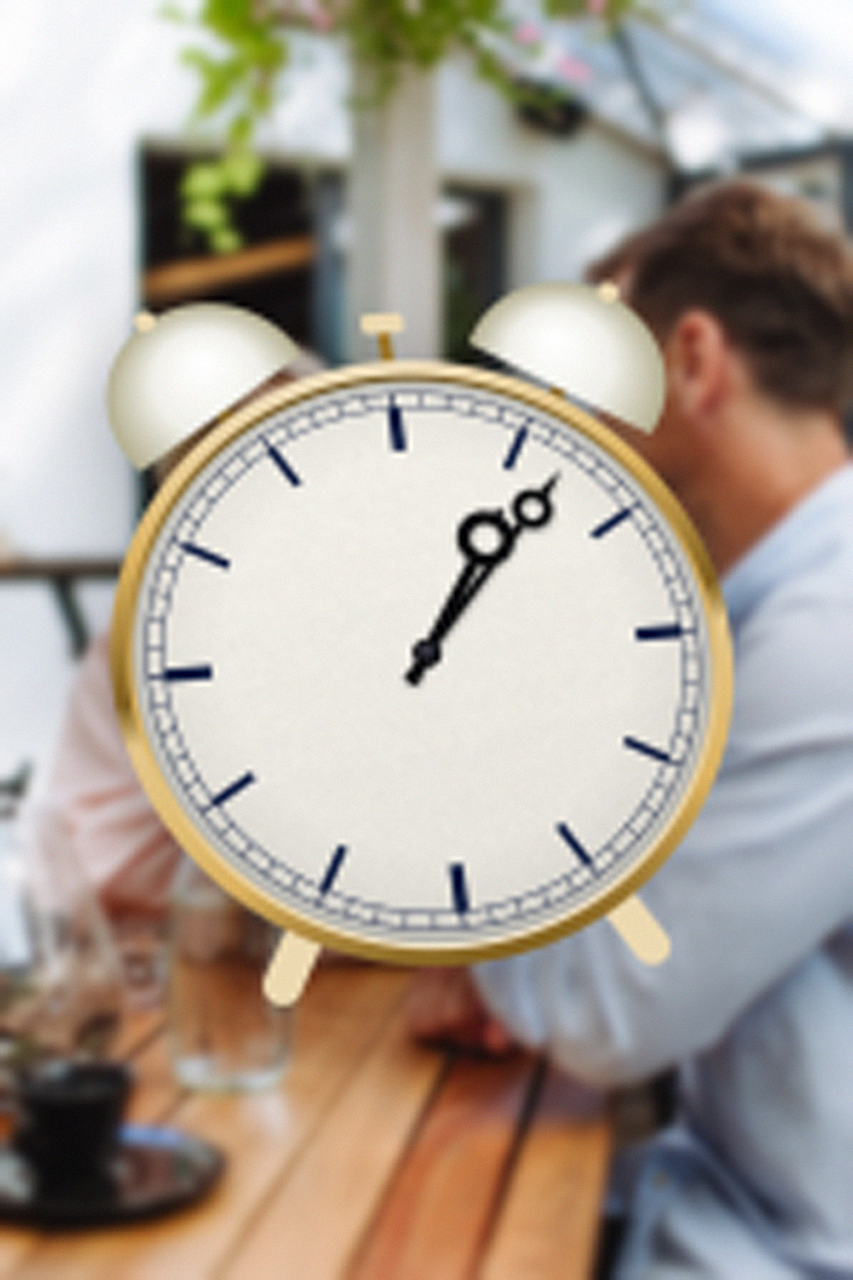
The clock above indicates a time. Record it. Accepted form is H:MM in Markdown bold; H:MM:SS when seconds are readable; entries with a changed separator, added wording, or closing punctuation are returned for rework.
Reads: **1:07**
